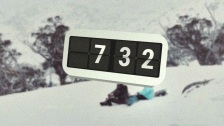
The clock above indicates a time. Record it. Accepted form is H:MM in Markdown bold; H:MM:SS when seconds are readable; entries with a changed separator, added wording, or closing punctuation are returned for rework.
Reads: **7:32**
